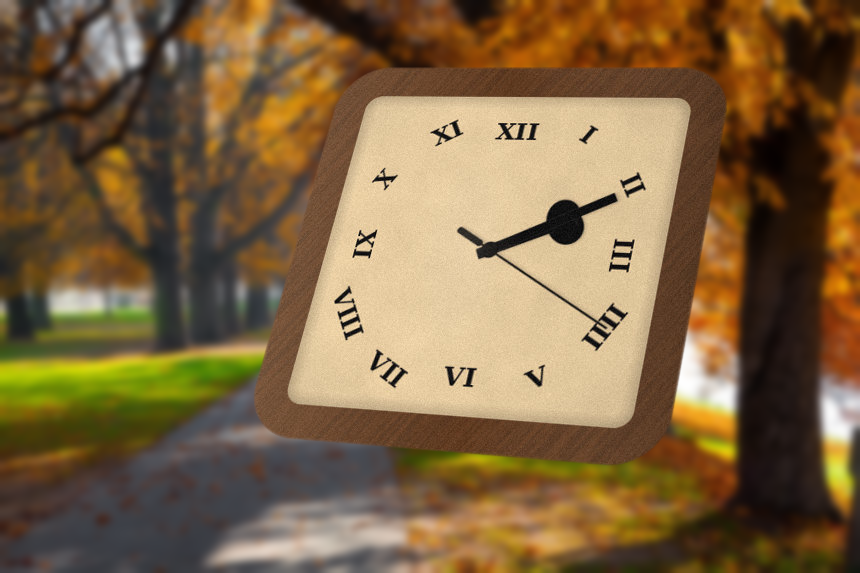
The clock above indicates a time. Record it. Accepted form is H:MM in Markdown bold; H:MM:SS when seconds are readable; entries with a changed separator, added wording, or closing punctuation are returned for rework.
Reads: **2:10:20**
